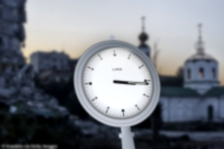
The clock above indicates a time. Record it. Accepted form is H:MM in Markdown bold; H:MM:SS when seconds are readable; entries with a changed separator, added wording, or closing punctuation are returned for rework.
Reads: **3:16**
